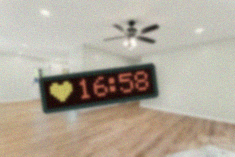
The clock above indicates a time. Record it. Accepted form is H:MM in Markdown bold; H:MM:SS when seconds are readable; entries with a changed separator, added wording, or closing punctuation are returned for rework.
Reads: **16:58**
